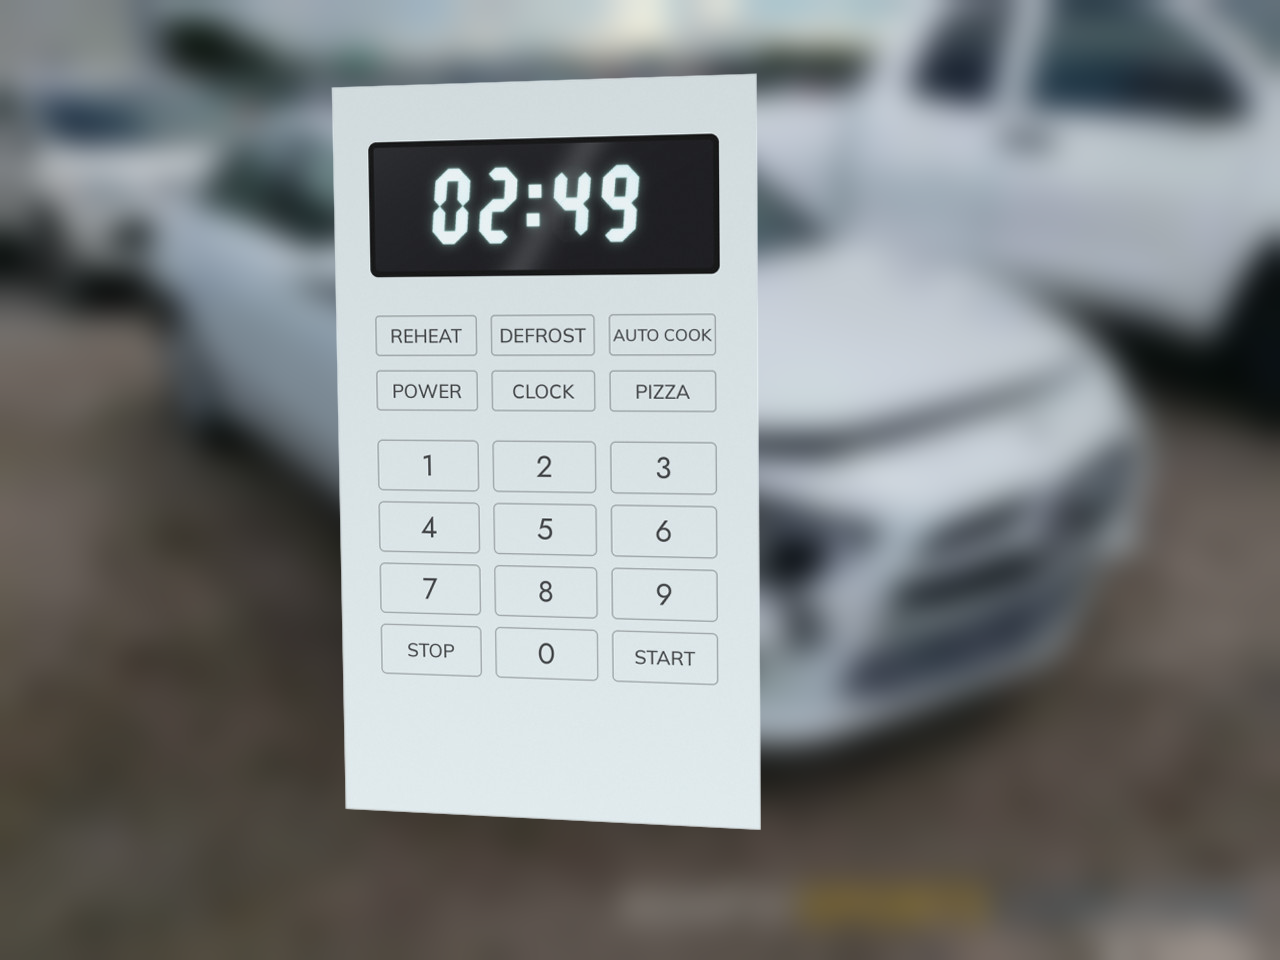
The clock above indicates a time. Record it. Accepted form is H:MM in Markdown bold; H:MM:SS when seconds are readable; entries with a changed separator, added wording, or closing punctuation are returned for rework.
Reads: **2:49**
